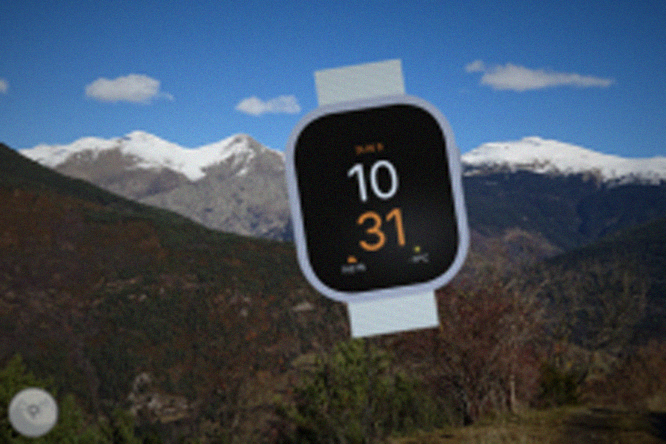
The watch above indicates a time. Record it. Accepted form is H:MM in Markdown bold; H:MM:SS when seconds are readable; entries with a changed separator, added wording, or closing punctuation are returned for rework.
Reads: **10:31**
